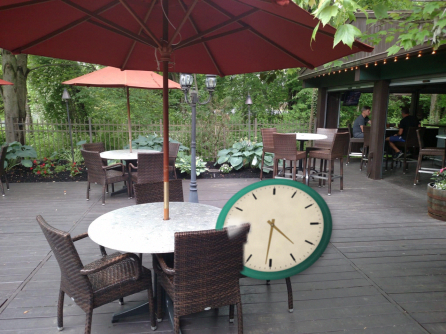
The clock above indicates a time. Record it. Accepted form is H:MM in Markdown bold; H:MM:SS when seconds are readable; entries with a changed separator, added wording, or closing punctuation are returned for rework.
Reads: **4:31**
